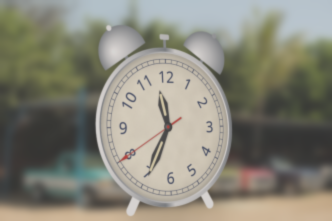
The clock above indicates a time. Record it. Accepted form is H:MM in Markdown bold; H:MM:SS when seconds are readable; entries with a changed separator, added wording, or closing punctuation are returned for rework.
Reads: **11:34:40**
